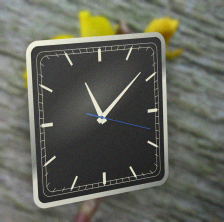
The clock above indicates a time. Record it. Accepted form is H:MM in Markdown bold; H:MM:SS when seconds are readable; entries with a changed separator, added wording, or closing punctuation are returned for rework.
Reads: **11:08:18**
